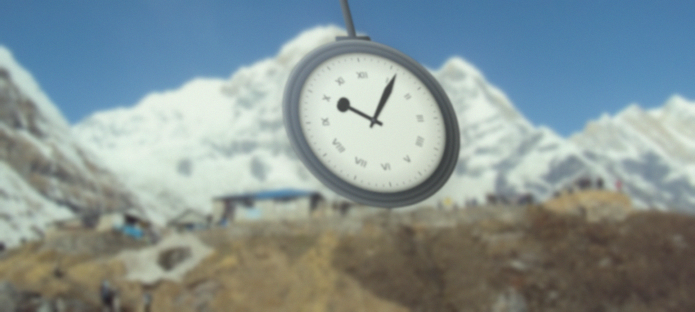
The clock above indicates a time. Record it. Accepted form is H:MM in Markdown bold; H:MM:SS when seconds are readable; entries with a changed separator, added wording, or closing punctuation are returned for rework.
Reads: **10:06**
